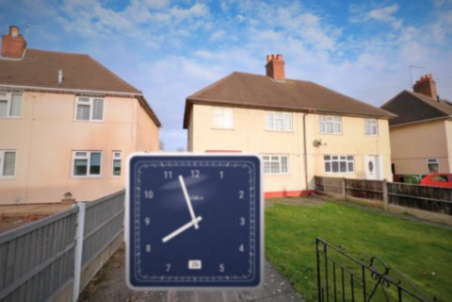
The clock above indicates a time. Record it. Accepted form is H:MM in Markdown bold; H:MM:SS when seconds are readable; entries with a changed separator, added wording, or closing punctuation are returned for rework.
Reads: **7:57**
